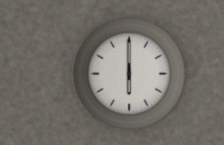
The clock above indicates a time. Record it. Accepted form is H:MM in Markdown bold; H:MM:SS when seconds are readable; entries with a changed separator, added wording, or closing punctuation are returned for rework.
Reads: **6:00**
